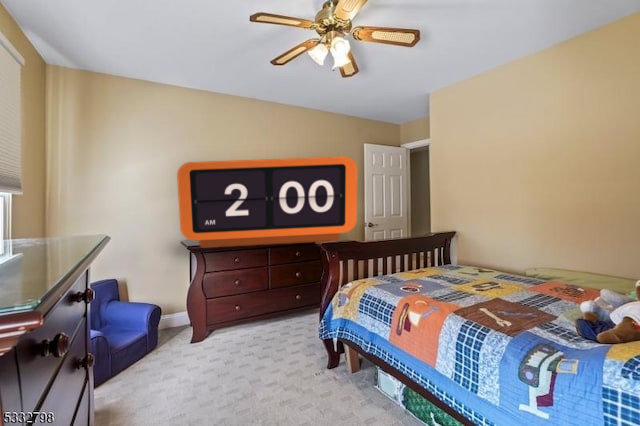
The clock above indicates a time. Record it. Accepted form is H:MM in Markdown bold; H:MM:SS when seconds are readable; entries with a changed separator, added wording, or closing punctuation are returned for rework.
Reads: **2:00**
